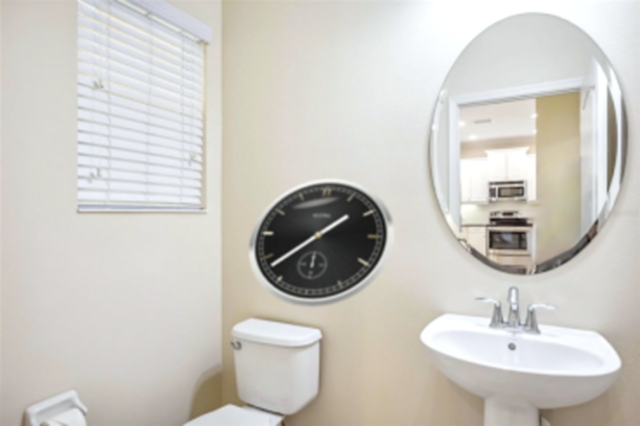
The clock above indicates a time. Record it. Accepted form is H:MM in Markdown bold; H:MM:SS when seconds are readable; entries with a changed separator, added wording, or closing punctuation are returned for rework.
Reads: **1:38**
